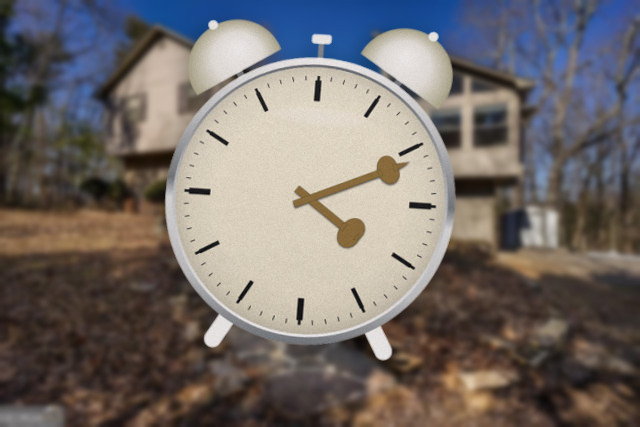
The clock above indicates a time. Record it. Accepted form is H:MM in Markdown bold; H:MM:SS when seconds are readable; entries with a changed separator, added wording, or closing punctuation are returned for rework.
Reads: **4:11**
